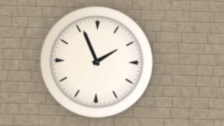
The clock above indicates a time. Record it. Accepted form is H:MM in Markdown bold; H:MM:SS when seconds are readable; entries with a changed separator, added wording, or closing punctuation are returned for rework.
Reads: **1:56**
